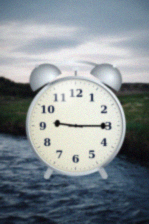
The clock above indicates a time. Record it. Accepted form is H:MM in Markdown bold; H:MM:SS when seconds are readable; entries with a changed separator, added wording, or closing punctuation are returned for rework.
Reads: **9:15**
